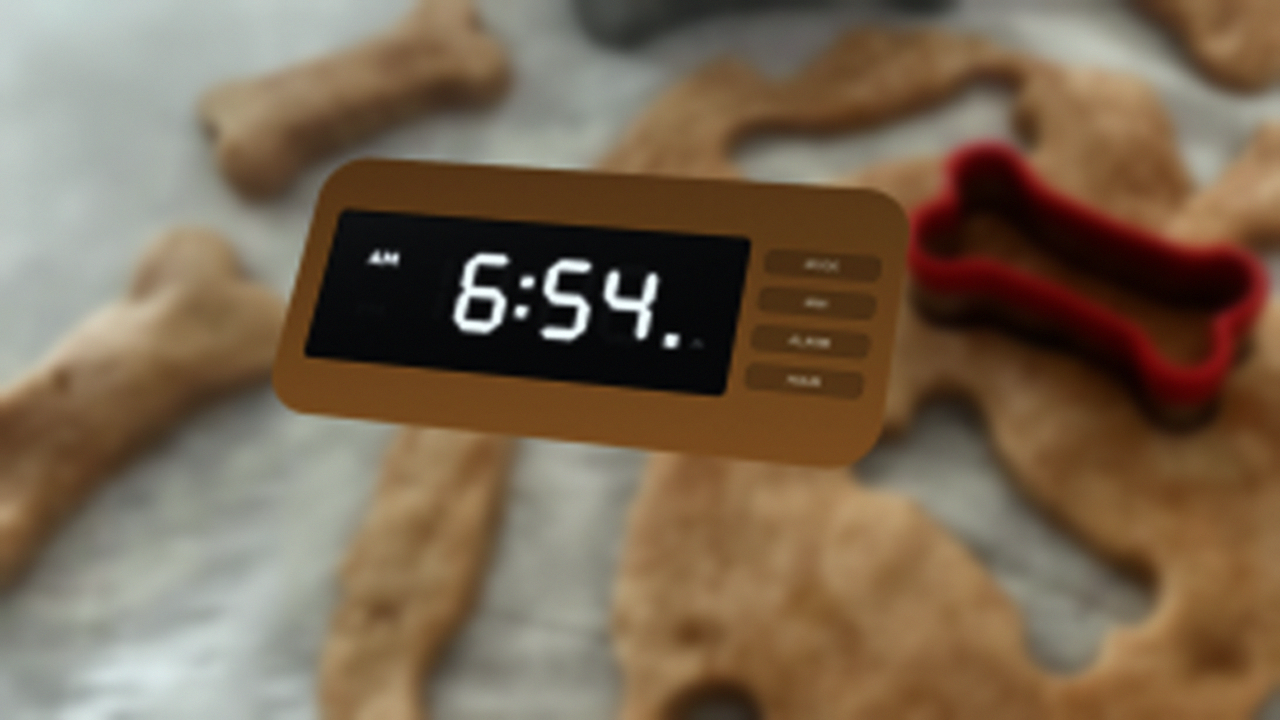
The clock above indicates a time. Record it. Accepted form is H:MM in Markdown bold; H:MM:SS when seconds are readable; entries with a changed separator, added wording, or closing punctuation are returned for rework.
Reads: **6:54**
